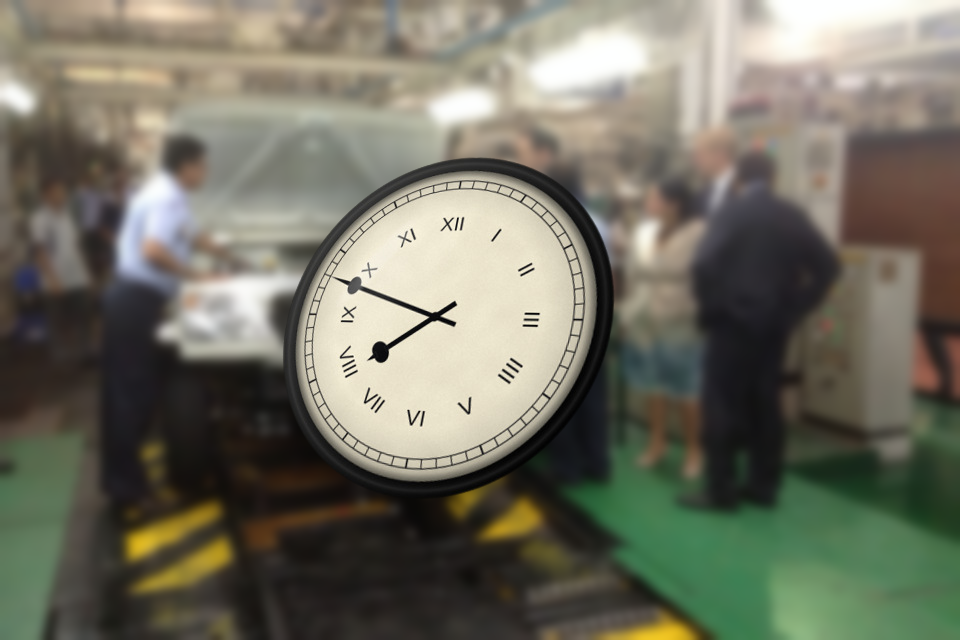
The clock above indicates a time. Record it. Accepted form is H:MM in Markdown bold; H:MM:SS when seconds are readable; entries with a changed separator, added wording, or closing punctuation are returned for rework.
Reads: **7:48**
